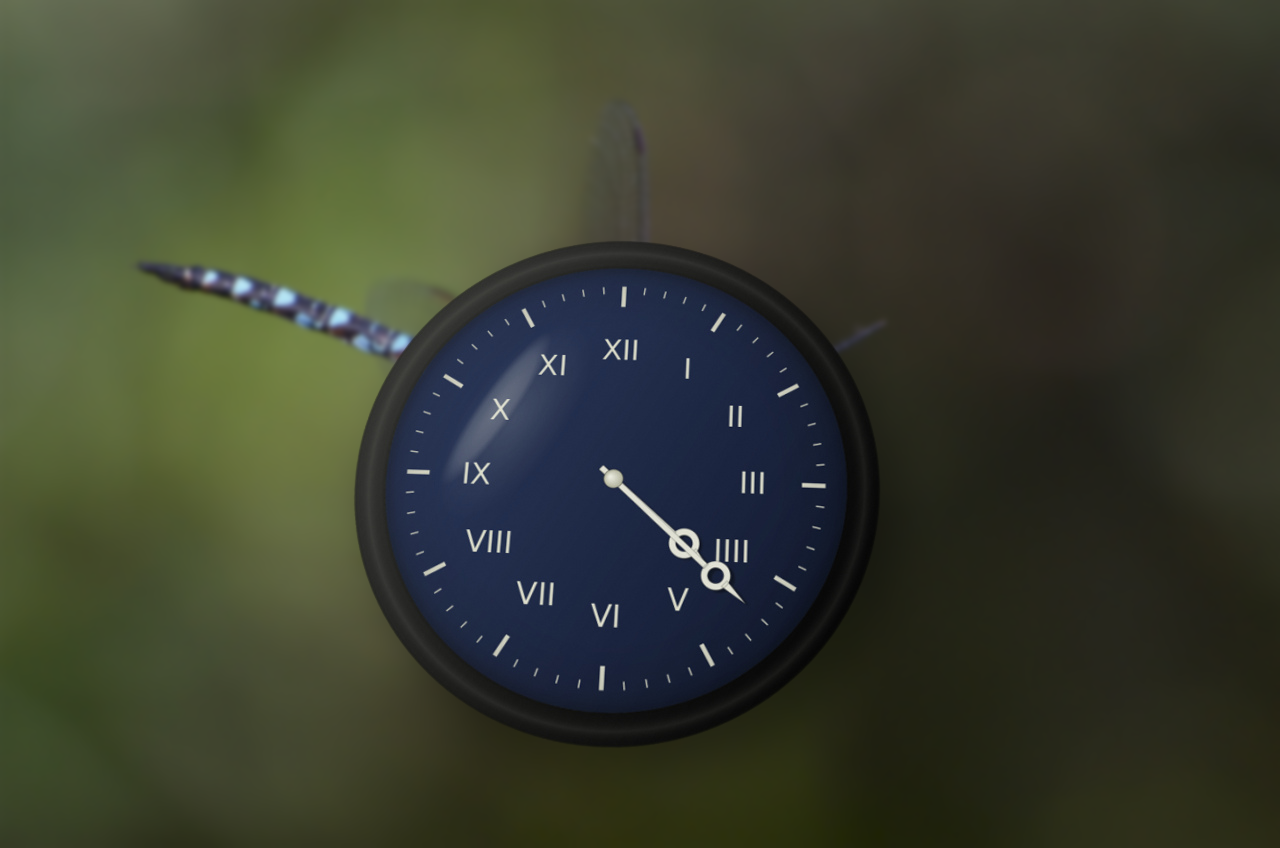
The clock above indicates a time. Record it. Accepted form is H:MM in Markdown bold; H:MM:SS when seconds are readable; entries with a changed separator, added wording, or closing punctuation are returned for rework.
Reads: **4:22**
